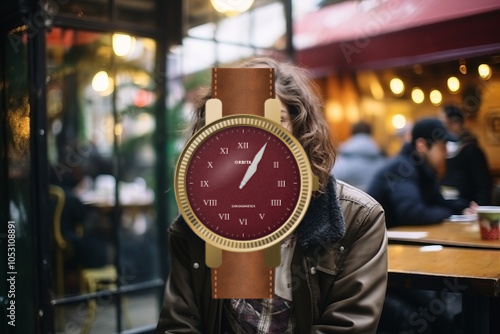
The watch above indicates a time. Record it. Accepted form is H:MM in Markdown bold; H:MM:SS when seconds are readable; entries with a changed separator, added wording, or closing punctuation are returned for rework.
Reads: **1:05**
